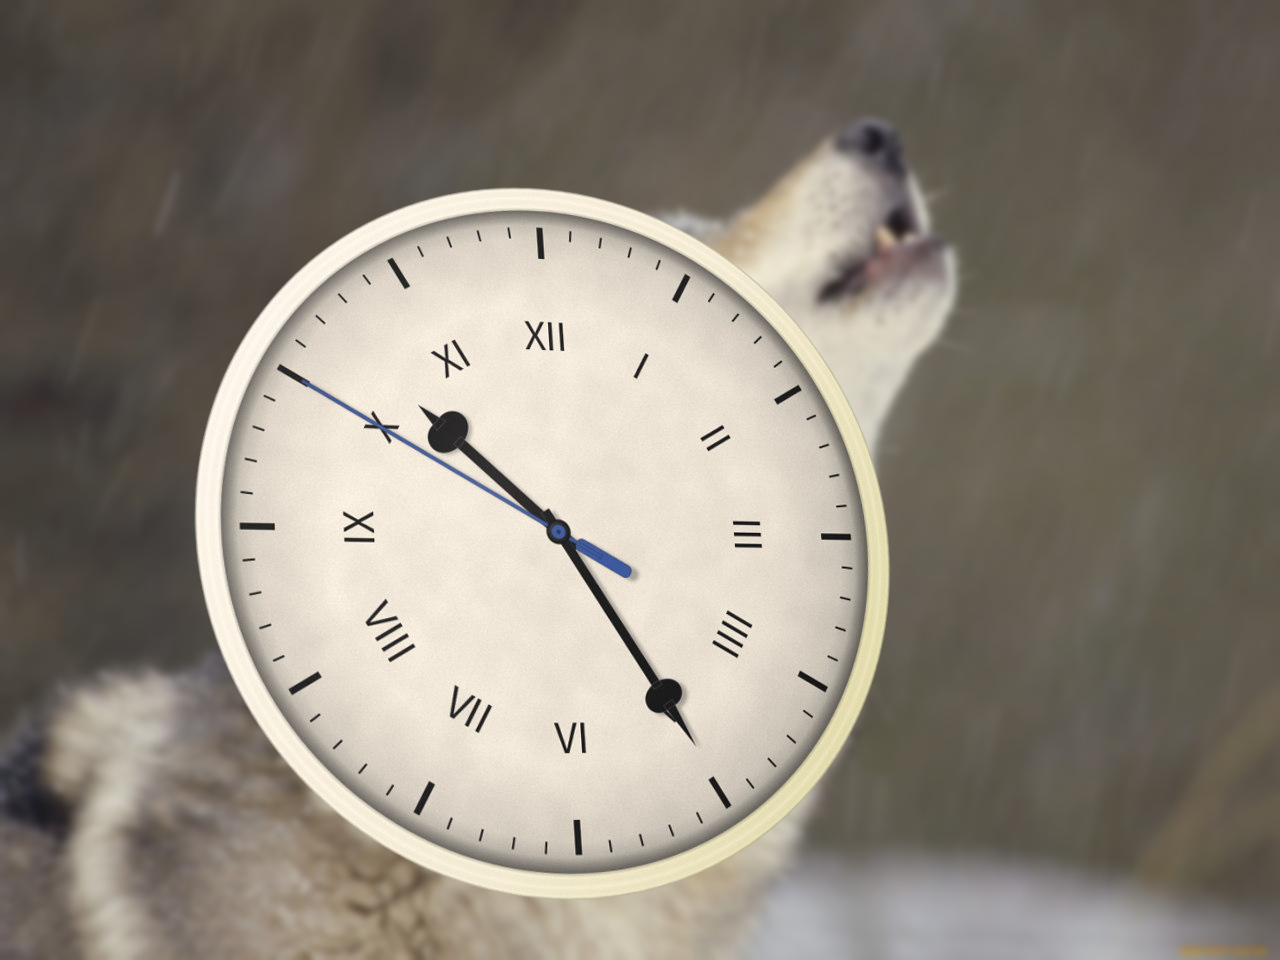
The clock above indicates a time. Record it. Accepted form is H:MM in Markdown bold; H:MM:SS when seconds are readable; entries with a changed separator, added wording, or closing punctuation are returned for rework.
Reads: **10:24:50**
